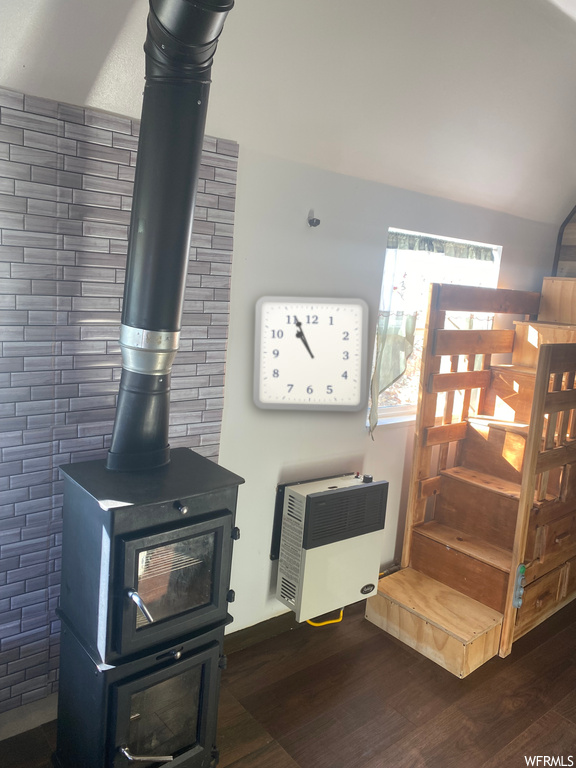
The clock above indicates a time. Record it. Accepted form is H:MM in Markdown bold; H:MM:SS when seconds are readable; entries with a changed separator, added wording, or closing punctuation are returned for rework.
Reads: **10:56**
